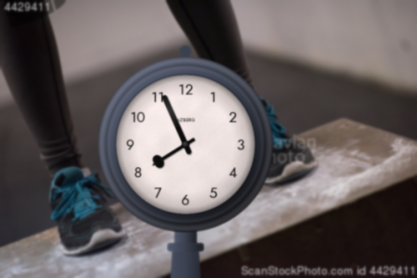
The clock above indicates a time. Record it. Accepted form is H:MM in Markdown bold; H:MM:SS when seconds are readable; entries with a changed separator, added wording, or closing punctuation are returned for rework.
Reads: **7:56**
